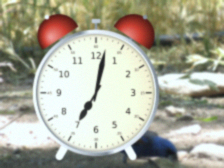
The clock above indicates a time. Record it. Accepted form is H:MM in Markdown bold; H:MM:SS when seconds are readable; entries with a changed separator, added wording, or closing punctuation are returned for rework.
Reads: **7:02**
